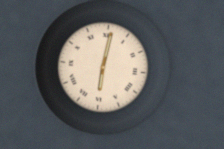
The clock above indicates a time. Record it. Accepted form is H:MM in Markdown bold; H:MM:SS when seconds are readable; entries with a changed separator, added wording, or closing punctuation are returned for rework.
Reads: **6:01**
